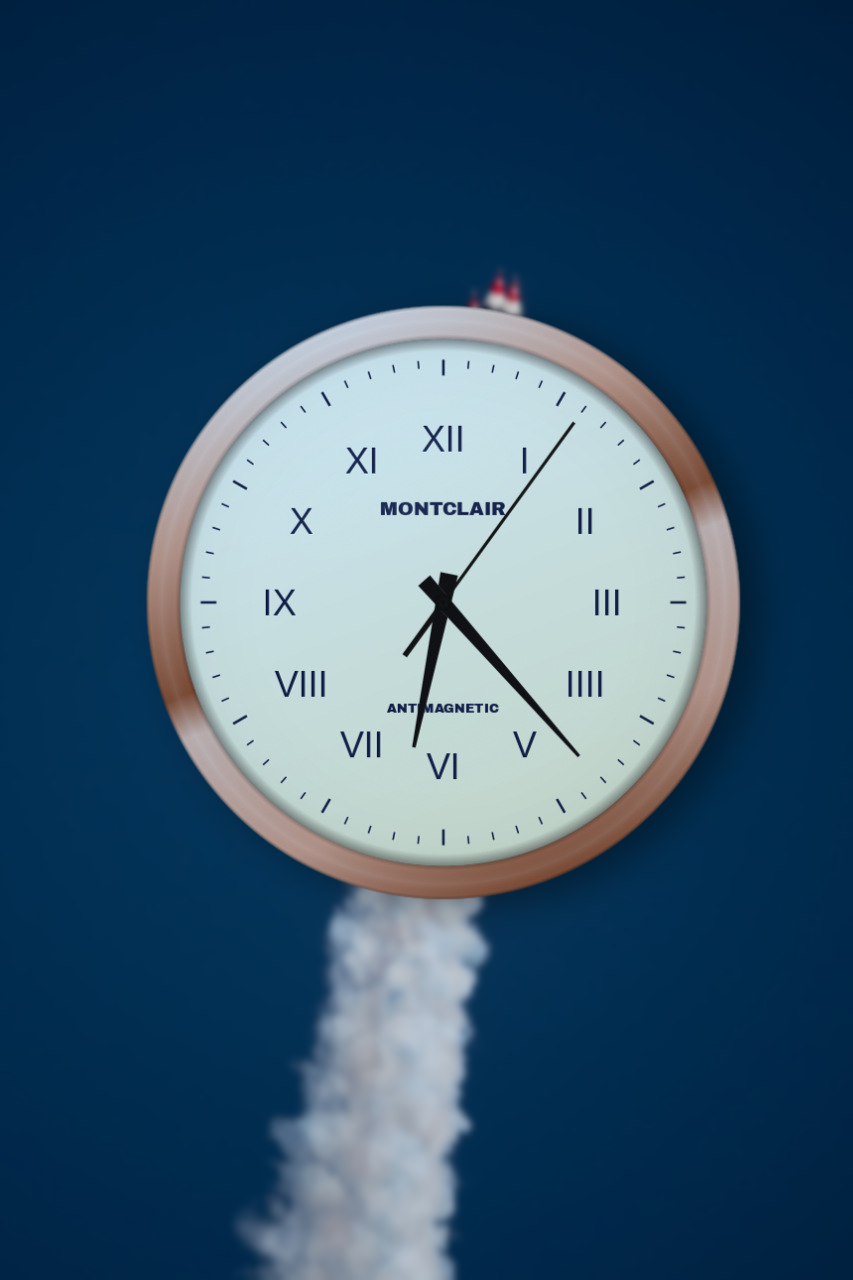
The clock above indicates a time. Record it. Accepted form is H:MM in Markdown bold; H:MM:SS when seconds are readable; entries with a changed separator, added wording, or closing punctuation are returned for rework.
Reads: **6:23:06**
